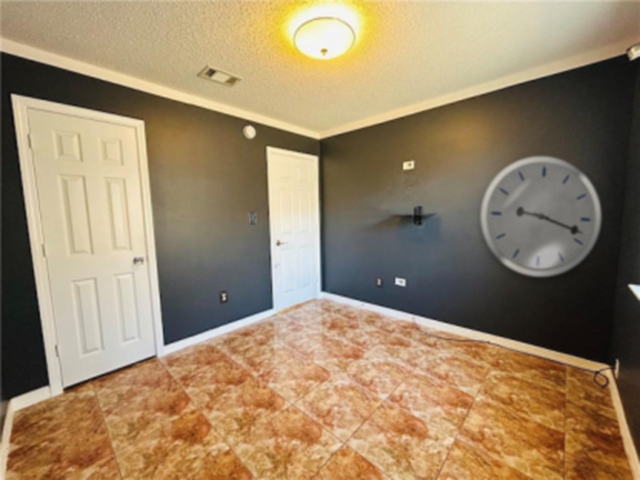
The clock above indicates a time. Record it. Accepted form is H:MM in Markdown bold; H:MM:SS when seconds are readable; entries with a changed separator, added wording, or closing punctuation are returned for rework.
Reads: **9:18**
